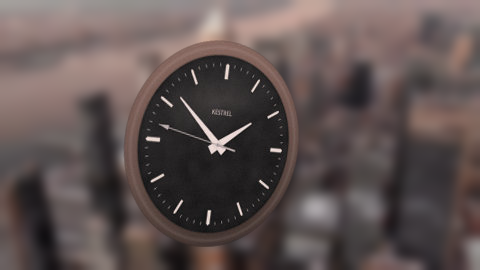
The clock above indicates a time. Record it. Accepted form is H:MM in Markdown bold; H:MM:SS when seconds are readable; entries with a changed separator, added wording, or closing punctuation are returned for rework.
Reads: **1:51:47**
